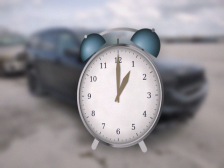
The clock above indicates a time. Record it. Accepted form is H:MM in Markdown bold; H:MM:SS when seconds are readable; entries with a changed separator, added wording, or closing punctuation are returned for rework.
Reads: **1:00**
